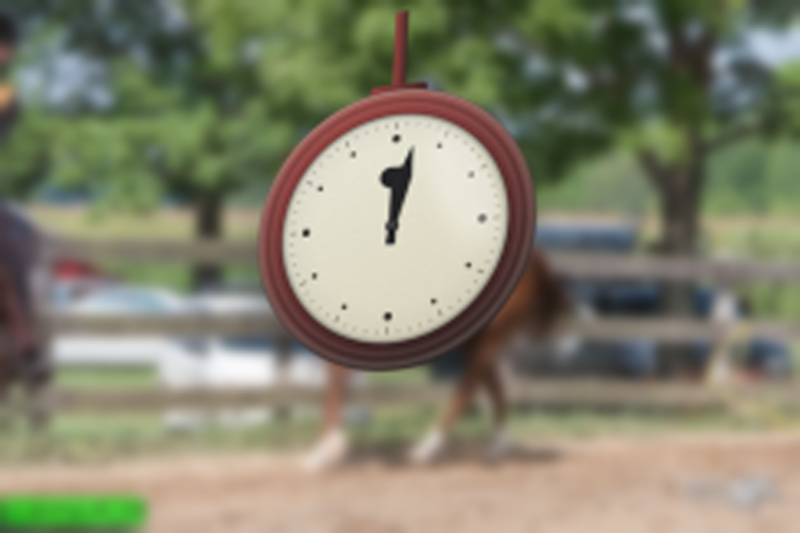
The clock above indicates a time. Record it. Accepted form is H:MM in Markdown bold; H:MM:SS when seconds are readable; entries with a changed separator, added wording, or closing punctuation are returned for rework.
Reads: **12:02**
